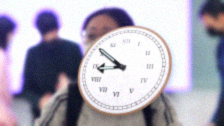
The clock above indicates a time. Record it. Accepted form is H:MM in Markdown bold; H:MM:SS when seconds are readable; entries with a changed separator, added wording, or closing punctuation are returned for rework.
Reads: **8:51**
